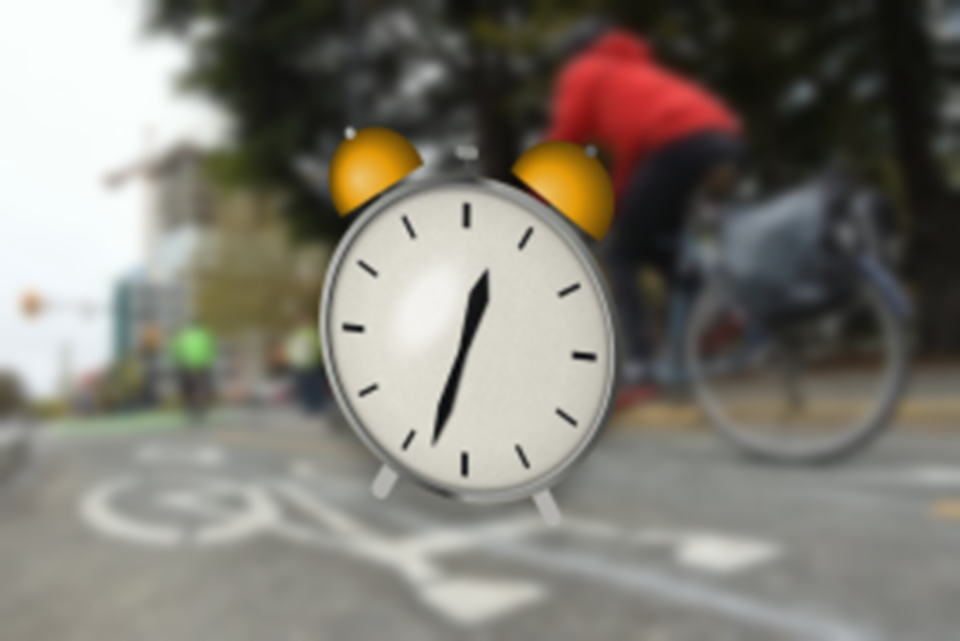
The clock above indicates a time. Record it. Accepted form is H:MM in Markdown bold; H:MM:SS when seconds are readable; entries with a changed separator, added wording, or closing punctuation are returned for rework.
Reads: **12:33**
